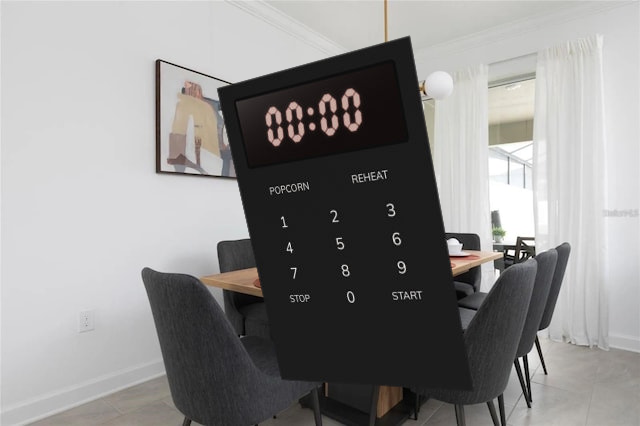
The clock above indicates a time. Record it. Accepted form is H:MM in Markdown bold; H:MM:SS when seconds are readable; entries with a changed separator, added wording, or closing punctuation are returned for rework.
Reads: **0:00**
